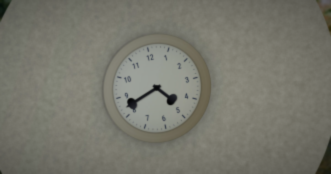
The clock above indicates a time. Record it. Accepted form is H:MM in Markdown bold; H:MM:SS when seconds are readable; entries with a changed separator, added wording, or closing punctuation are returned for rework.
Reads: **4:42**
